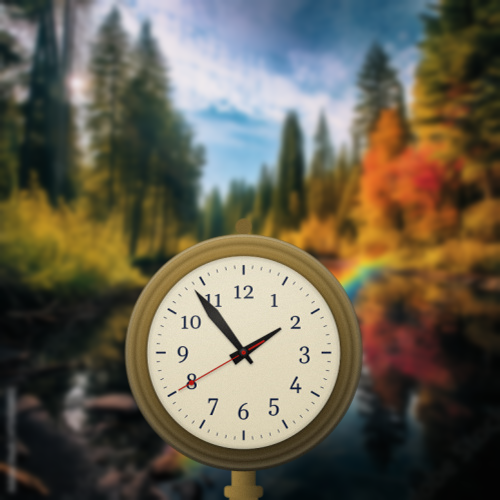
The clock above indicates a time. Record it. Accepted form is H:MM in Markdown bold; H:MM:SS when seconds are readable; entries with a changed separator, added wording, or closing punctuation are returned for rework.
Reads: **1:53:40**
